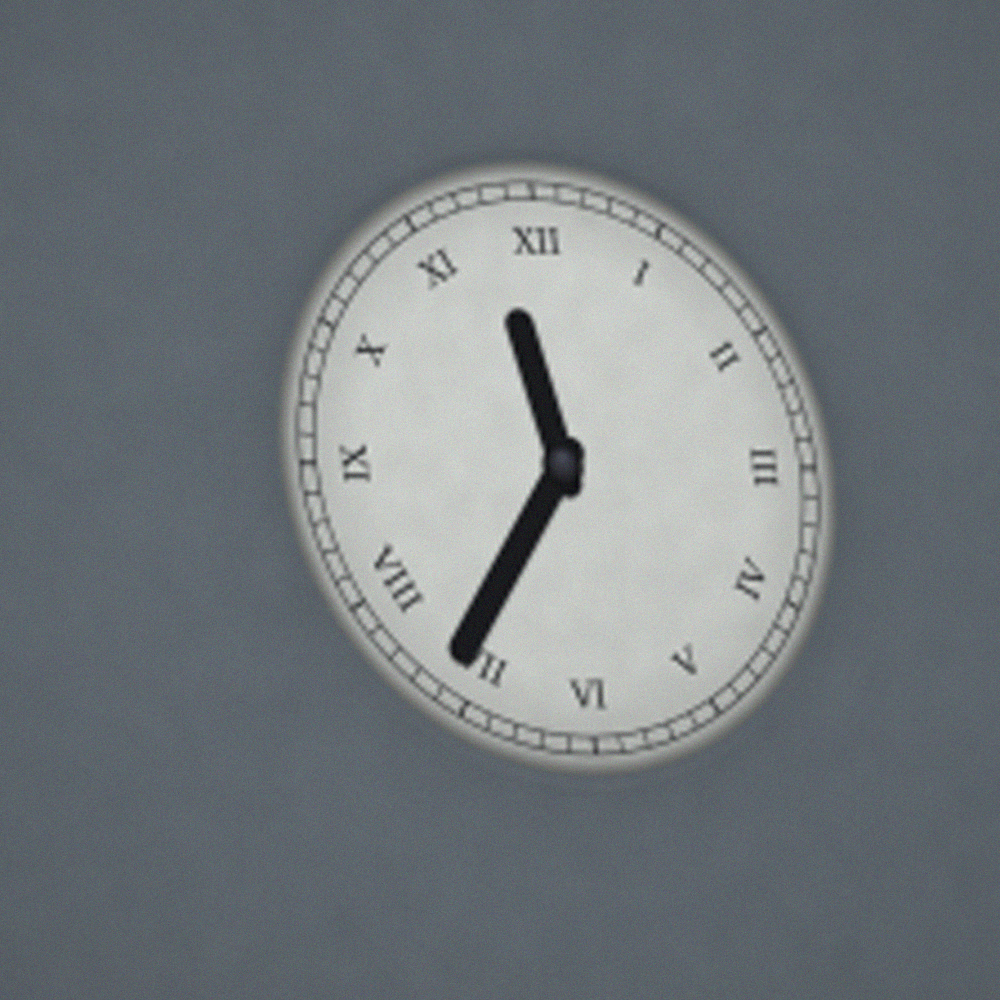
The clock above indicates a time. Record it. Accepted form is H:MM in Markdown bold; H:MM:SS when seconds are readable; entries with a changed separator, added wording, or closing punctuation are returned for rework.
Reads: **11:36**
